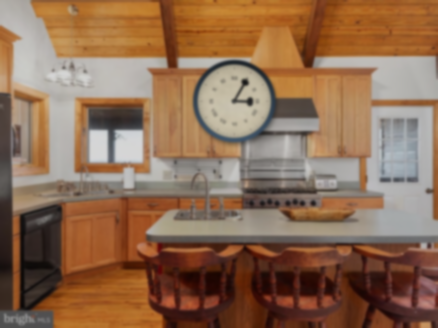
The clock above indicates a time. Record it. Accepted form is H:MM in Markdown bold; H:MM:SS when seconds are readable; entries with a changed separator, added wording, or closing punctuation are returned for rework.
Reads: **3:05**
